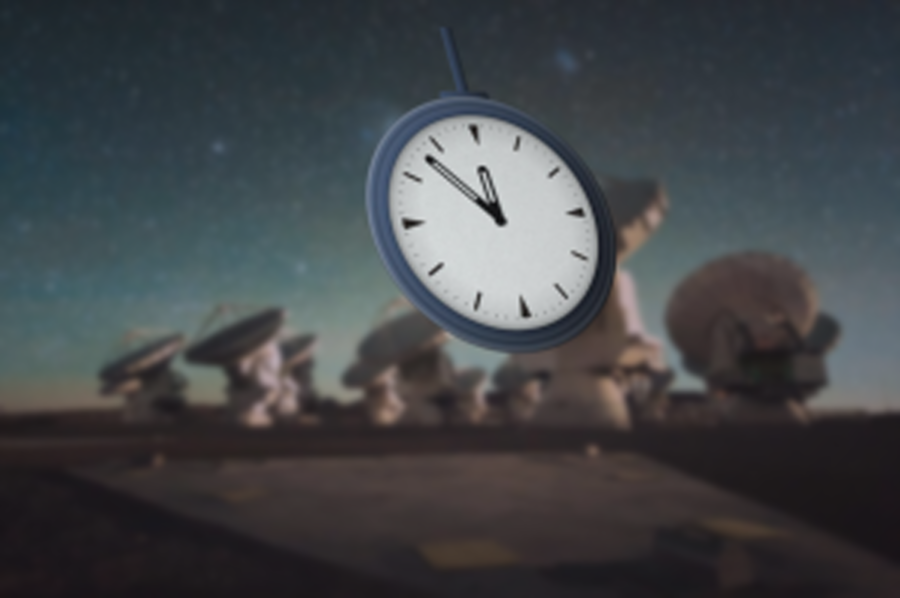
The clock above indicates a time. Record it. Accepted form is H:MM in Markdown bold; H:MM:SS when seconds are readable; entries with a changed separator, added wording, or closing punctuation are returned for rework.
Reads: **11:53**
